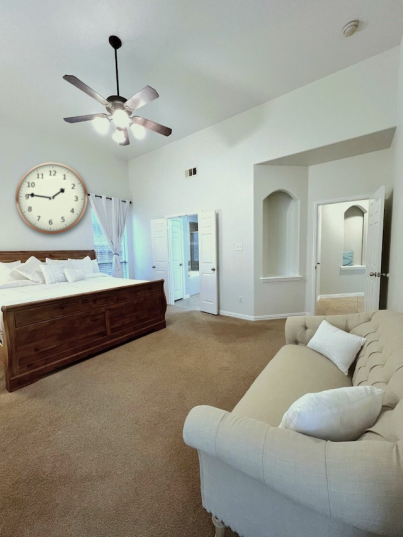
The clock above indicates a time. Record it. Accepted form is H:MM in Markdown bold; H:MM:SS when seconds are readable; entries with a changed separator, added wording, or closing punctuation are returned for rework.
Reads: **1:46**
